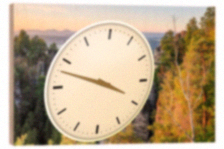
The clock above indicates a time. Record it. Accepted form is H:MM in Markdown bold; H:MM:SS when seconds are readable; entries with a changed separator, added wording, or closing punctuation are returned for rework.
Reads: **3:48**
